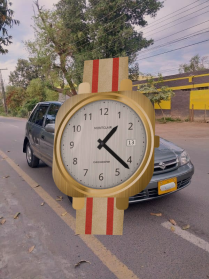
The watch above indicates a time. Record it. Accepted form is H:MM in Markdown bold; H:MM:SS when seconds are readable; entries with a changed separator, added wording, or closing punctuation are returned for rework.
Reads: **1:22**
